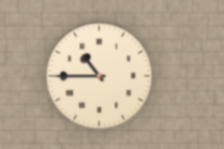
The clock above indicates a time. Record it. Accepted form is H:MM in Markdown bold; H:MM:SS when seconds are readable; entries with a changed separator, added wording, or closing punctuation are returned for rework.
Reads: **10:45**
